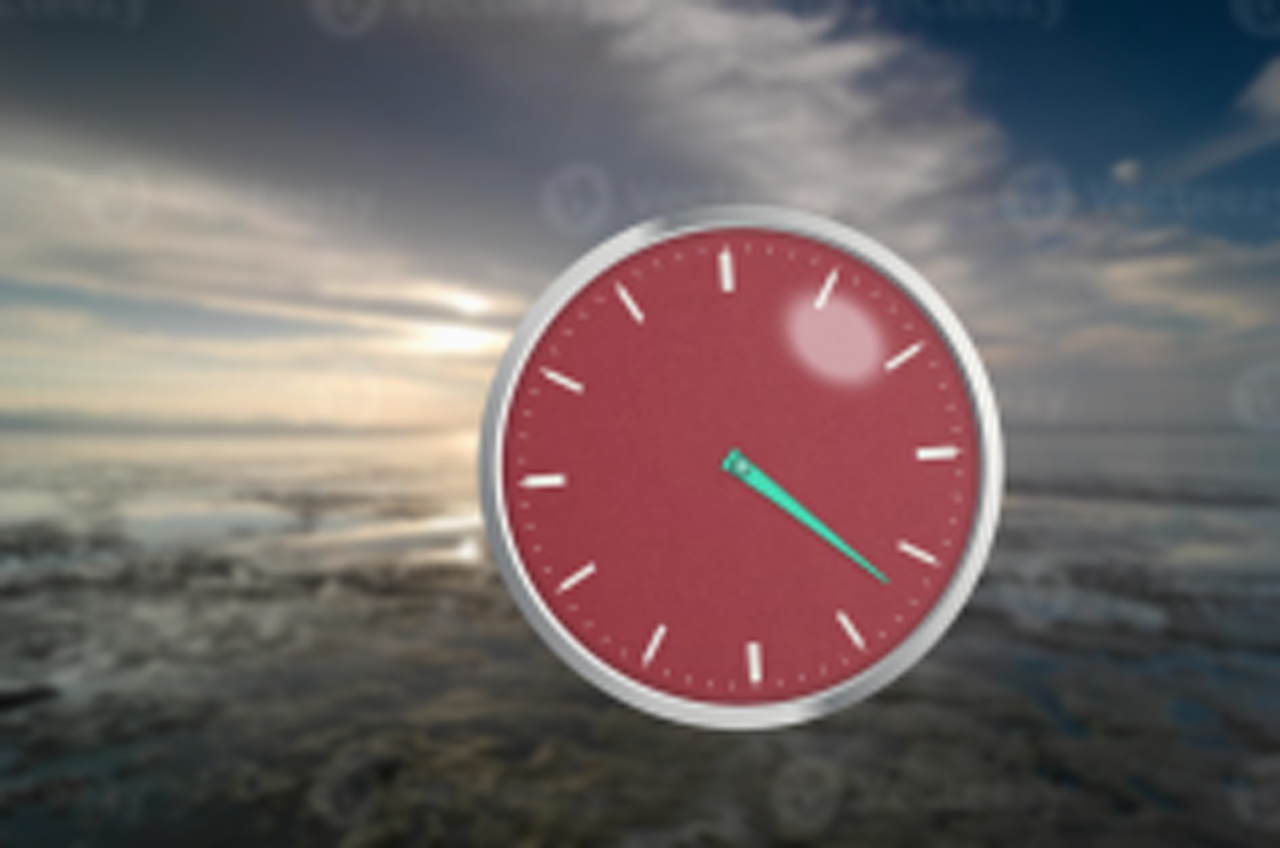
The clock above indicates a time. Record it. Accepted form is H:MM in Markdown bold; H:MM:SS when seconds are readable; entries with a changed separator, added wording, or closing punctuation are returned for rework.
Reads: **4:22**
